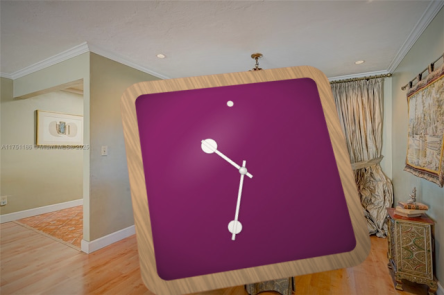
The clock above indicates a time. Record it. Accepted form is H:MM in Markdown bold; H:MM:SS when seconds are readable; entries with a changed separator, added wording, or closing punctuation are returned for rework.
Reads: **10:33**
